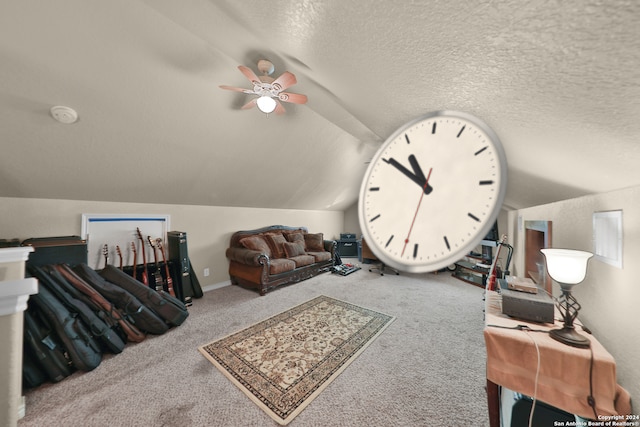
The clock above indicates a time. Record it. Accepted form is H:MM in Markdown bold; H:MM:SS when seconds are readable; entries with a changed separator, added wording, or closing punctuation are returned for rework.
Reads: **10:50:32**
